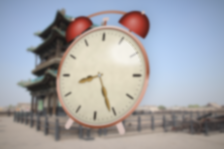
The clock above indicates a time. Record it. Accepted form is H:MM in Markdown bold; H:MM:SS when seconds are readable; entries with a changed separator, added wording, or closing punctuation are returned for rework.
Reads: **8:26**
